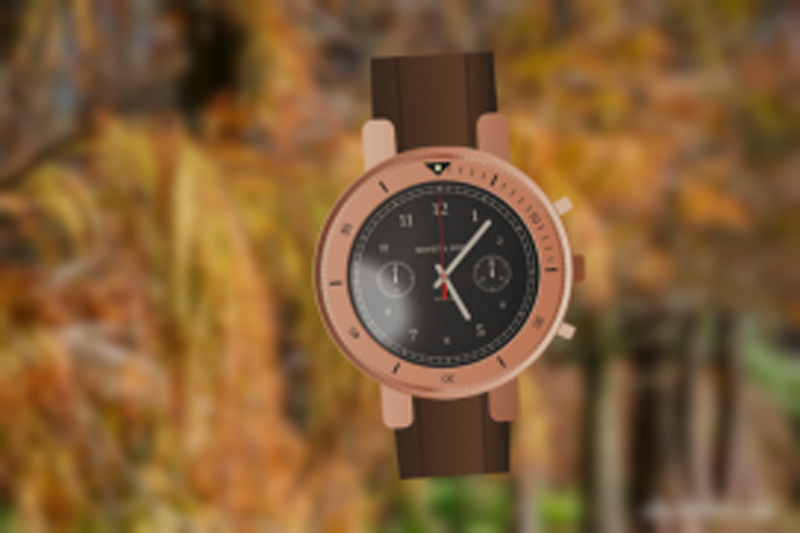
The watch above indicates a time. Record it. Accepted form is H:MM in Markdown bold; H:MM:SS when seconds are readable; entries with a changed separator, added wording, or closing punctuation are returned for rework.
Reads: **5:07**
